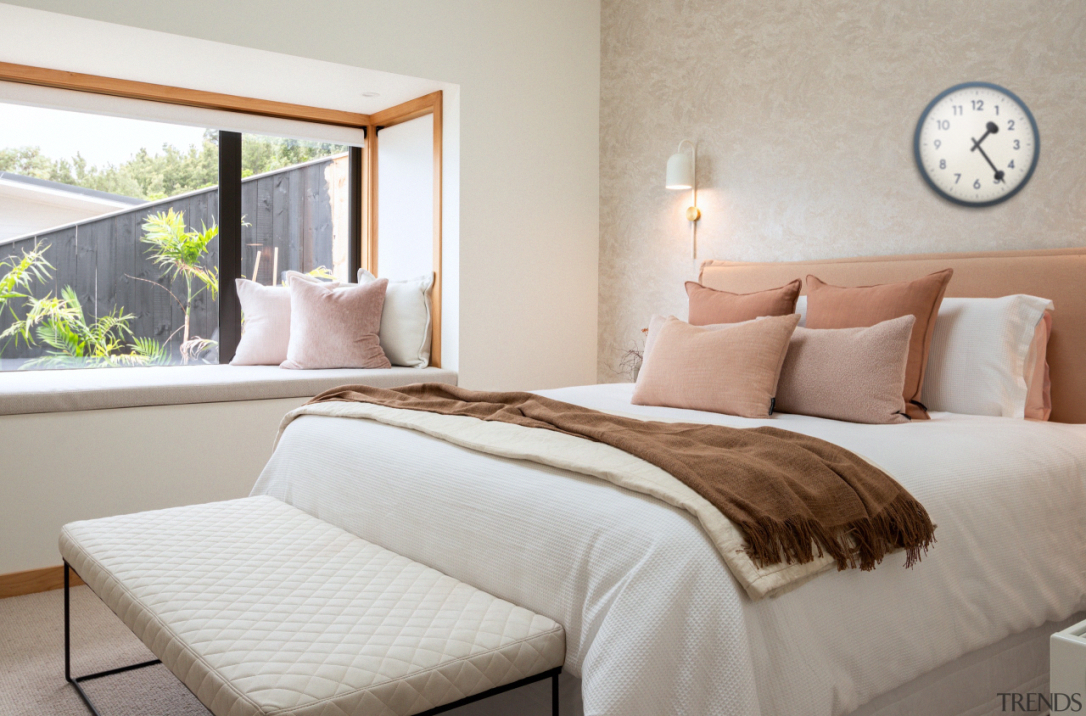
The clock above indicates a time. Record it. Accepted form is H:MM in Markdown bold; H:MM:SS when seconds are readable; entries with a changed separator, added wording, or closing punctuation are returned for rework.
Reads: **1:24**
